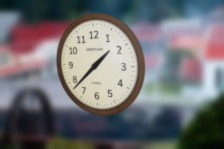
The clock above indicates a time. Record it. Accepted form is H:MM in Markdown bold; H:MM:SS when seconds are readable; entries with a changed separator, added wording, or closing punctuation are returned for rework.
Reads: **1:38**
